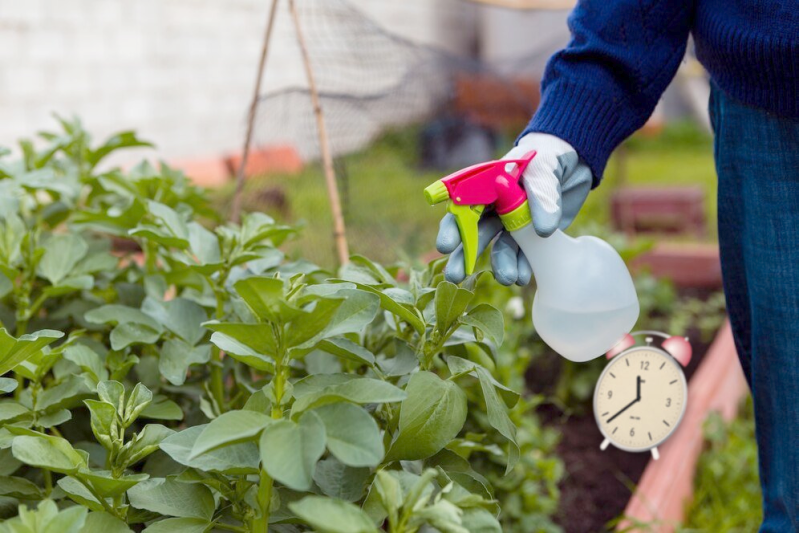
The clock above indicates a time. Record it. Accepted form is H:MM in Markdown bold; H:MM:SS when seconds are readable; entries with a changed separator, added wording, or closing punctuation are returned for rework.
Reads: **11:38**
